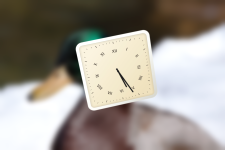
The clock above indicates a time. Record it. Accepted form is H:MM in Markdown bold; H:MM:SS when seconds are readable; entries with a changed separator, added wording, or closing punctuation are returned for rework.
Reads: **5:26**
